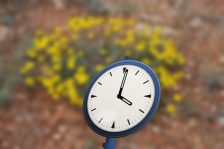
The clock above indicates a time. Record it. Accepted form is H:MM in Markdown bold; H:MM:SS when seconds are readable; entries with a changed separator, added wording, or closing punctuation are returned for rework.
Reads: **4:01**
